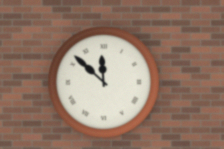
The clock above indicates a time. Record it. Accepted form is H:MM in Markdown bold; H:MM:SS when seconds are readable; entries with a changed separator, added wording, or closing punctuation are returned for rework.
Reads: **11:52**
